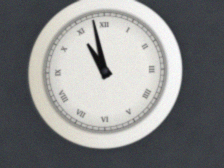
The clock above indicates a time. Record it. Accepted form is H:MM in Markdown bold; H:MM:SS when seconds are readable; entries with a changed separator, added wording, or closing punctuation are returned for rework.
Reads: **10:58**
